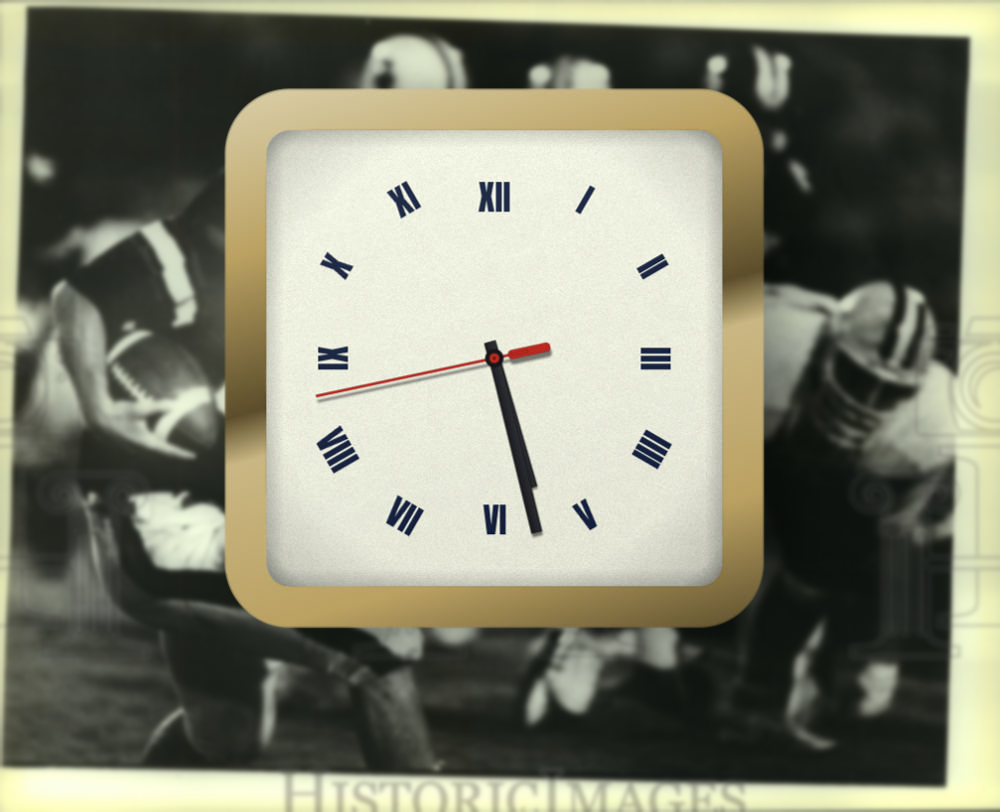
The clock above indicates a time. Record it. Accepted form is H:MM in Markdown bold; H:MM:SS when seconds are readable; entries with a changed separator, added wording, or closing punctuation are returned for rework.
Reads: **5:27:43**
